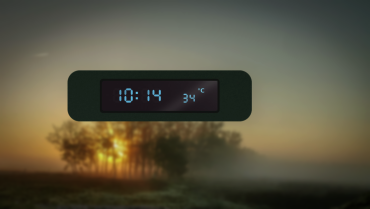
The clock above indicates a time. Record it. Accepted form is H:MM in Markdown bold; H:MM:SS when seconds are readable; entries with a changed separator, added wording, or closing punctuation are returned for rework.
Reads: **10:14**
